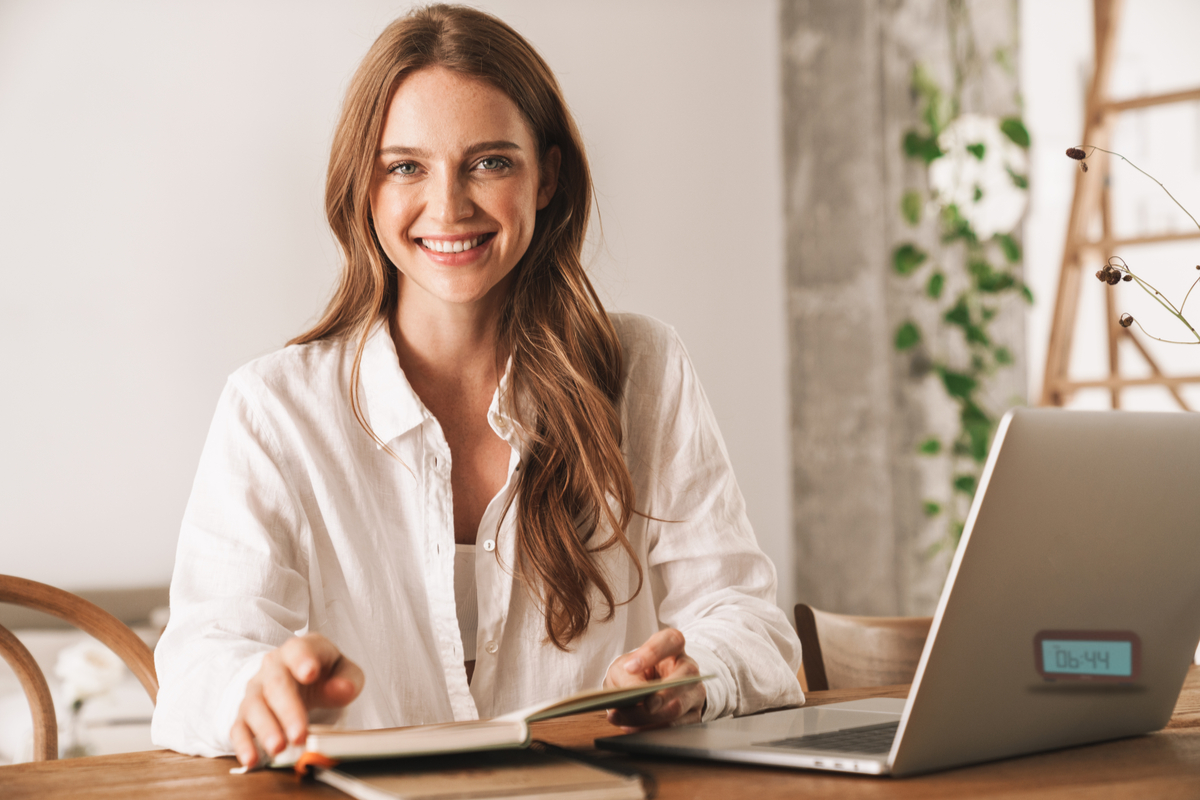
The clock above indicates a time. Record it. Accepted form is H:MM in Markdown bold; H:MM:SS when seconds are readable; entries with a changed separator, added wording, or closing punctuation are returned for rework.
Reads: **6:44**
